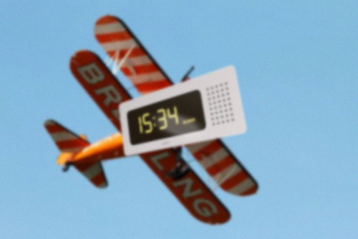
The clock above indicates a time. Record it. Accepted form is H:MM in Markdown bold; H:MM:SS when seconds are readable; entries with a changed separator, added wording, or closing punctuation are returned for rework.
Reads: **15:34**
